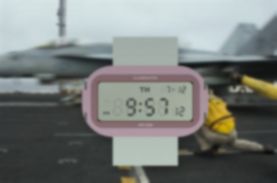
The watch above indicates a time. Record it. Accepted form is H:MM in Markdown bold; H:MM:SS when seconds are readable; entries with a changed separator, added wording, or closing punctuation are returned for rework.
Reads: **9:57**
